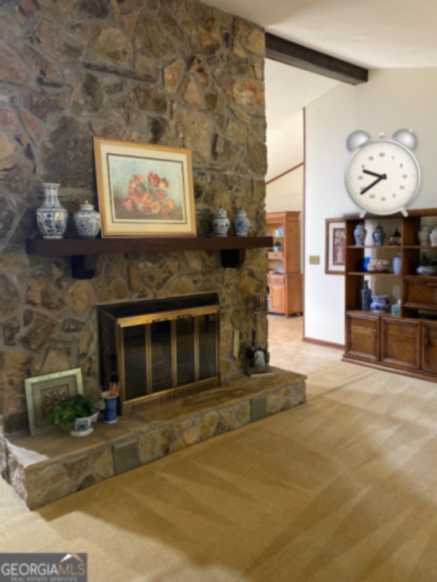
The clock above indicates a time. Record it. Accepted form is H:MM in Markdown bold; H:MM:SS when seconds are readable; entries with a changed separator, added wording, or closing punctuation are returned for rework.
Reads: **9:39**
